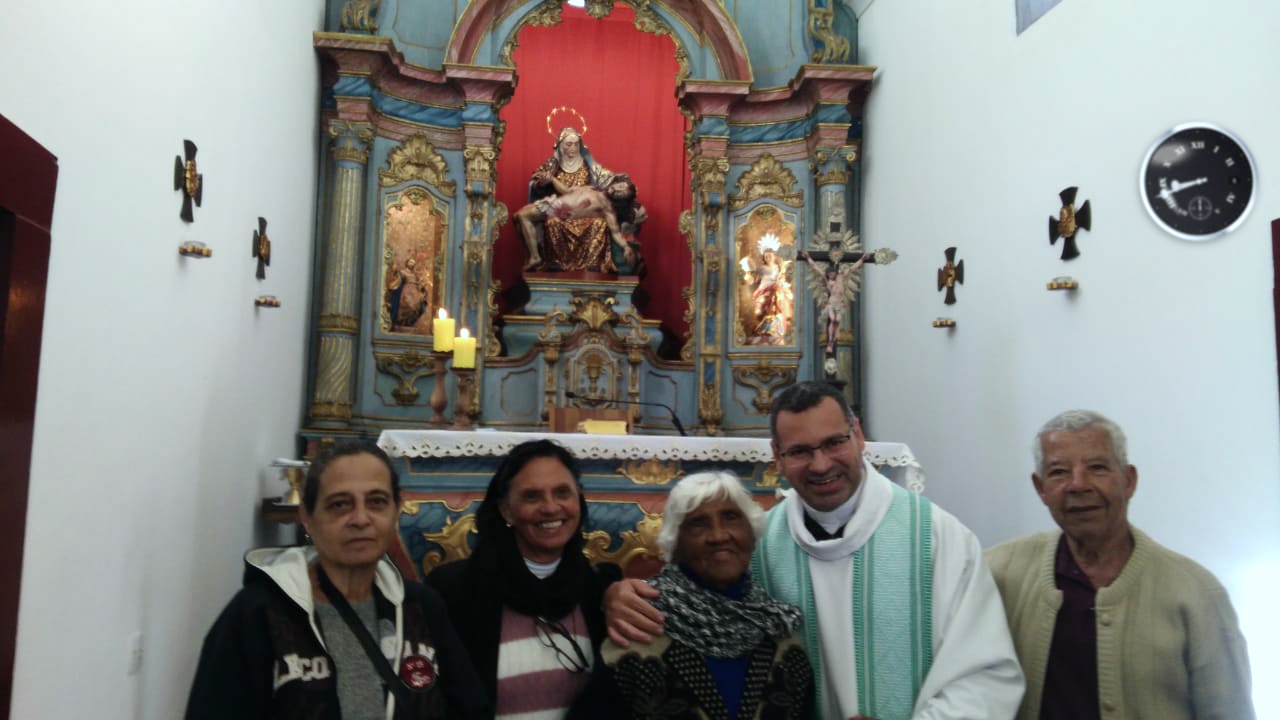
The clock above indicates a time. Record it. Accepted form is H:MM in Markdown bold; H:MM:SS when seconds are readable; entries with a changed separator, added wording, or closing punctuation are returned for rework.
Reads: **8:42**
